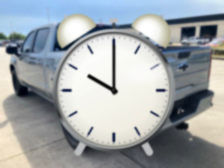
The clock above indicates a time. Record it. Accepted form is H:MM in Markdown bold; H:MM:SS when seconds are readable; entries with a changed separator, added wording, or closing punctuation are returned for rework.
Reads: **10:00**
